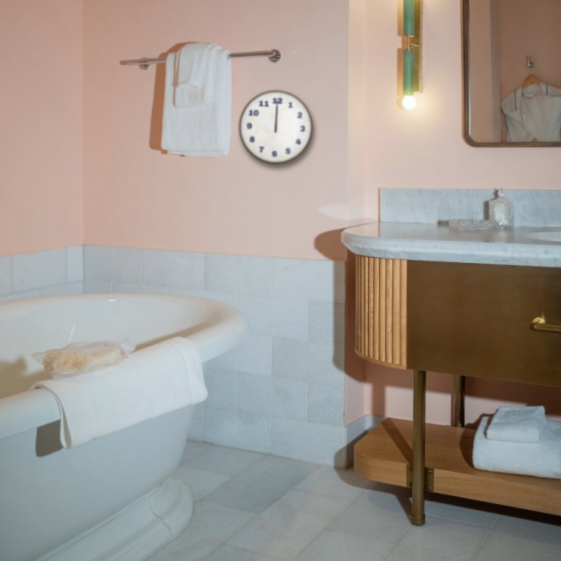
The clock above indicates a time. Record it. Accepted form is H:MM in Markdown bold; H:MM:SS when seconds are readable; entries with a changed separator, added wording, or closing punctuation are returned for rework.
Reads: **12:00**
